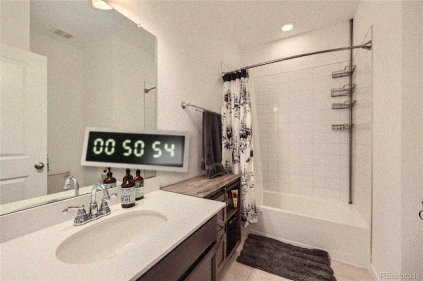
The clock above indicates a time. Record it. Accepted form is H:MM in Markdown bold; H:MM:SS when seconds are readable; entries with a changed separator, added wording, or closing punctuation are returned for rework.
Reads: **0:50:54**
